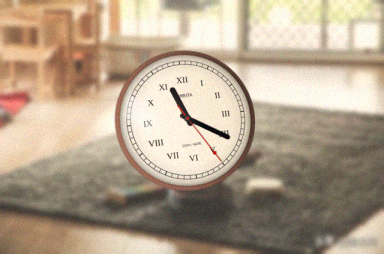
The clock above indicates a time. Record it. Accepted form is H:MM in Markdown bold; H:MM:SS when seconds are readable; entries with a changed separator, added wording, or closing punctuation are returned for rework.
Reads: **11:20:25**
